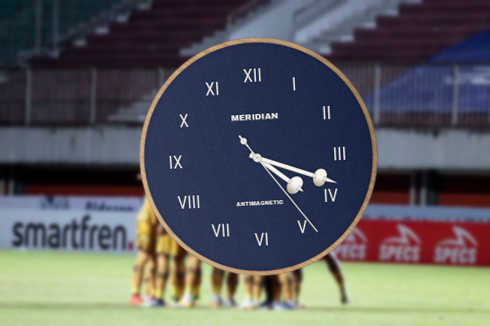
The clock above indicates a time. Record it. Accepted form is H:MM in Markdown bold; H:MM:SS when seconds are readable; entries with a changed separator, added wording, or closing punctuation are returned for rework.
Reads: **4:18:24**
